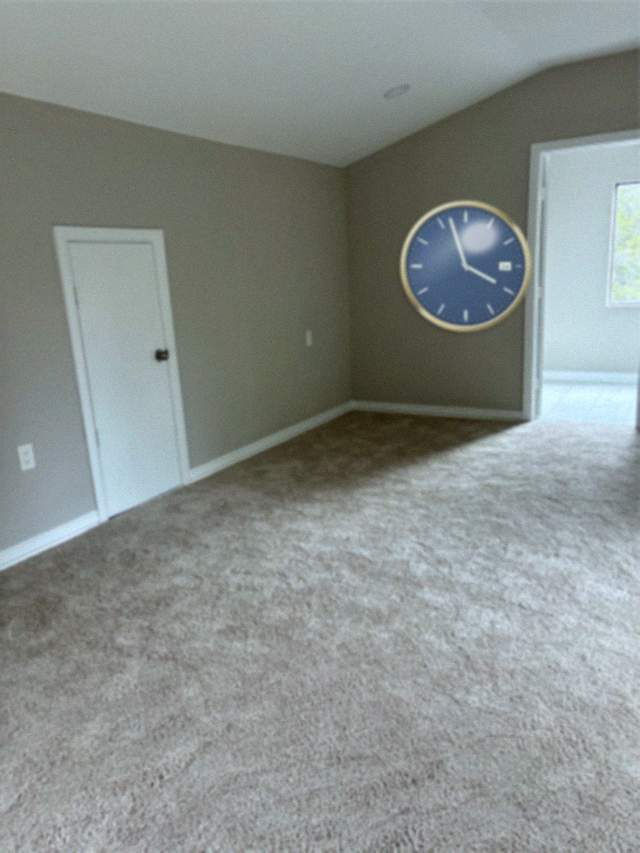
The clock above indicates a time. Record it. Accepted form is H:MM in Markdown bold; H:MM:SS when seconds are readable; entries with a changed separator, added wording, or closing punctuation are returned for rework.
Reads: **3:57**
